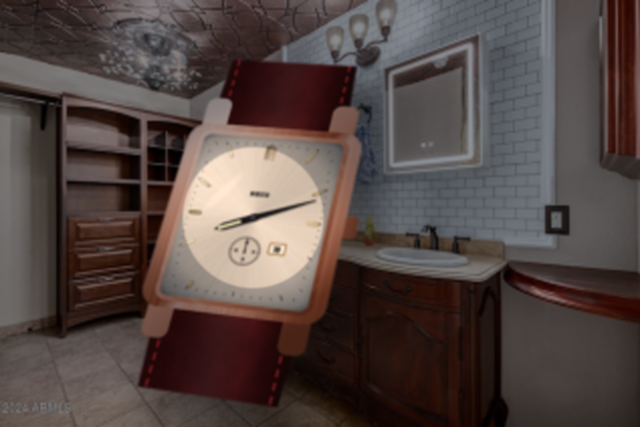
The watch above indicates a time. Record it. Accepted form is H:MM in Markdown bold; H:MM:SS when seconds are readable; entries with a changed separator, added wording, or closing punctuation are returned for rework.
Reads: **8:11**
